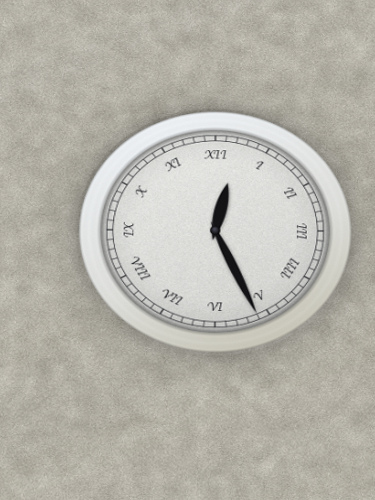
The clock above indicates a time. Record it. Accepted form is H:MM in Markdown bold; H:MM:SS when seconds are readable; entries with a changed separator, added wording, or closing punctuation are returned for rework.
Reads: **12:26**
